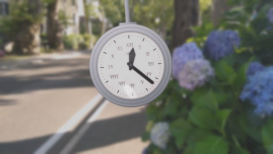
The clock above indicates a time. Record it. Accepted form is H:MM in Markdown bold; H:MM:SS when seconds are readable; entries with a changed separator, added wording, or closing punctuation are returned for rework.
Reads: **12:22**
